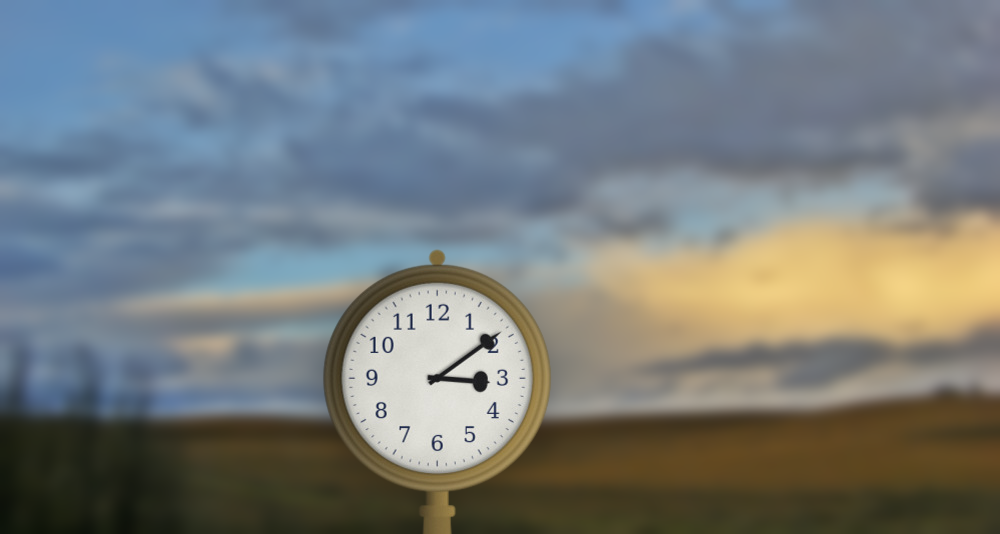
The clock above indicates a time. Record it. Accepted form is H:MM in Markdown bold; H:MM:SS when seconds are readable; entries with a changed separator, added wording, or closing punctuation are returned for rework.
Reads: **3:09**
